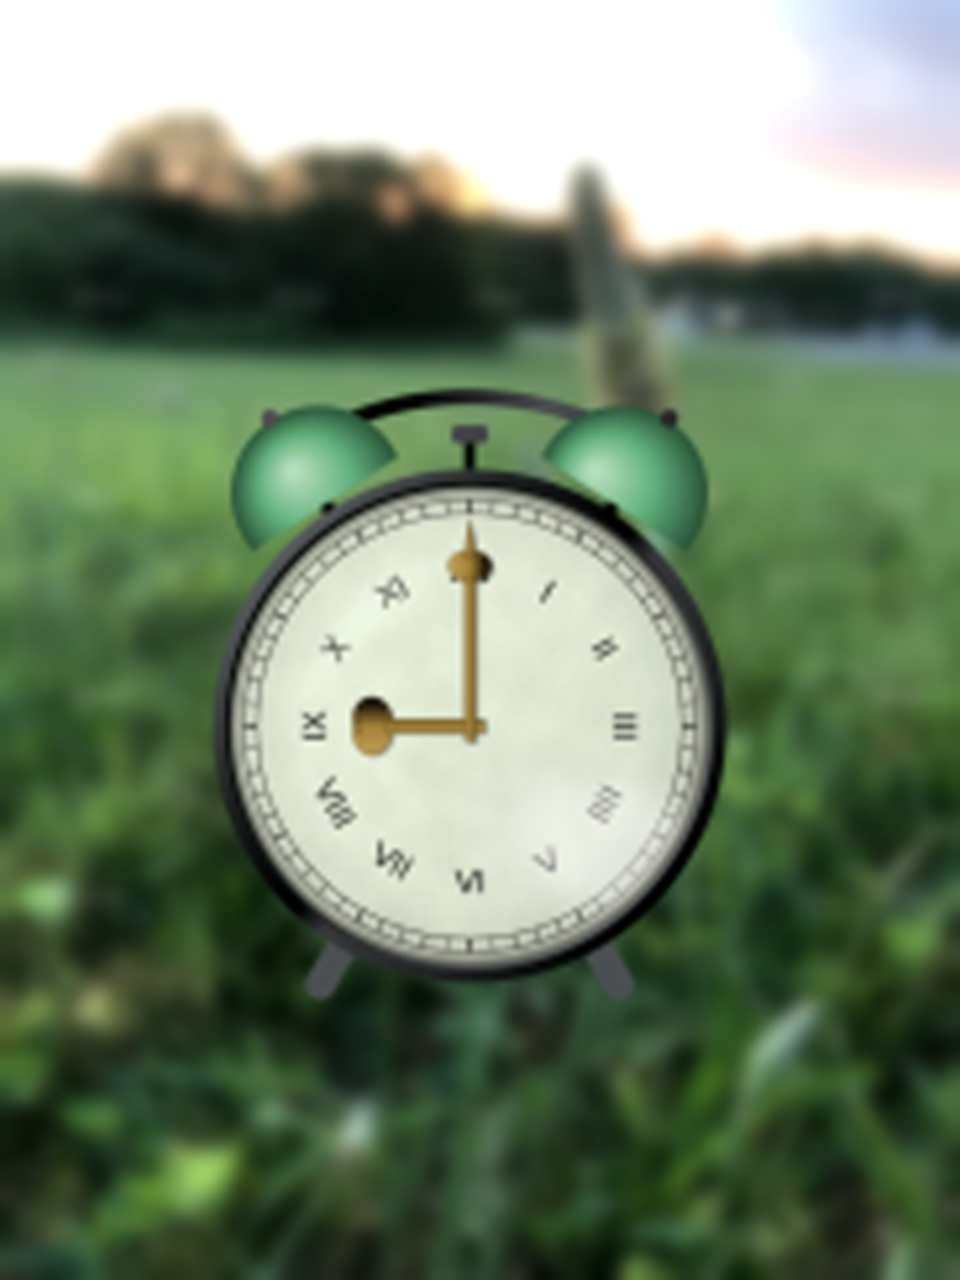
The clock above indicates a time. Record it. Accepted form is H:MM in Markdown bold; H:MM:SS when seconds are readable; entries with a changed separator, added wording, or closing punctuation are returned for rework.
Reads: **9:00**
